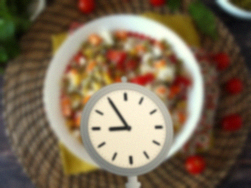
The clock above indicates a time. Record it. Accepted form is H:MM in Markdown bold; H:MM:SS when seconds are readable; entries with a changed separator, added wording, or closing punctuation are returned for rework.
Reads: **8:55**
